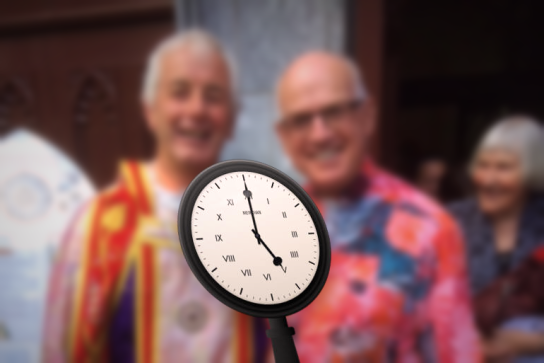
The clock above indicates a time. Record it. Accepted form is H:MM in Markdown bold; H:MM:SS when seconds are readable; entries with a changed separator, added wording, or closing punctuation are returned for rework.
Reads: **5:00**
